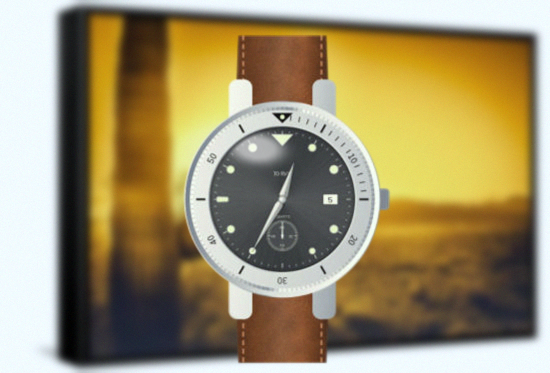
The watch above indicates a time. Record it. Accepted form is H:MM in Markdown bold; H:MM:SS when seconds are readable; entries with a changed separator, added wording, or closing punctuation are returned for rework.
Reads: **12:35**
